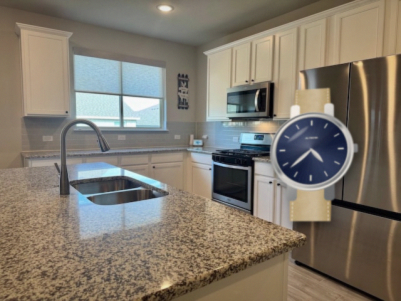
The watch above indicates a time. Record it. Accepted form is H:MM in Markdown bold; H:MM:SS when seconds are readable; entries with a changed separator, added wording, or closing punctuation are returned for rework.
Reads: **4:38**
